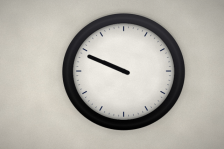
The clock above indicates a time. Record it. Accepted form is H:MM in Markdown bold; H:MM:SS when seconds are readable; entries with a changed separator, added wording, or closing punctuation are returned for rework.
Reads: **9:49**
